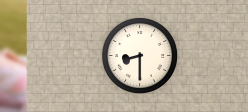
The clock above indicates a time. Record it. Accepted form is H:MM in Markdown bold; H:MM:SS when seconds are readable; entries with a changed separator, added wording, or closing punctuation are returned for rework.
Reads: **8:30**
